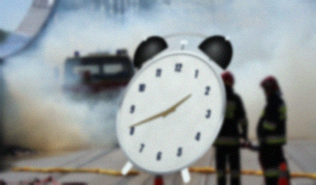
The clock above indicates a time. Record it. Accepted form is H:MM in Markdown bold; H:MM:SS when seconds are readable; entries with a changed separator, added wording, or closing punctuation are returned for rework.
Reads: **1:41**
